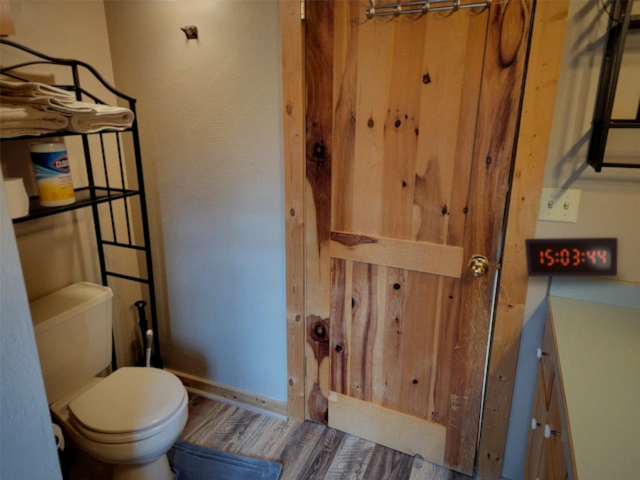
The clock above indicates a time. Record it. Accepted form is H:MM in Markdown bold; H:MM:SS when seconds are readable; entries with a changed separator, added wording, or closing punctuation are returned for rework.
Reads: **15:03:44**
